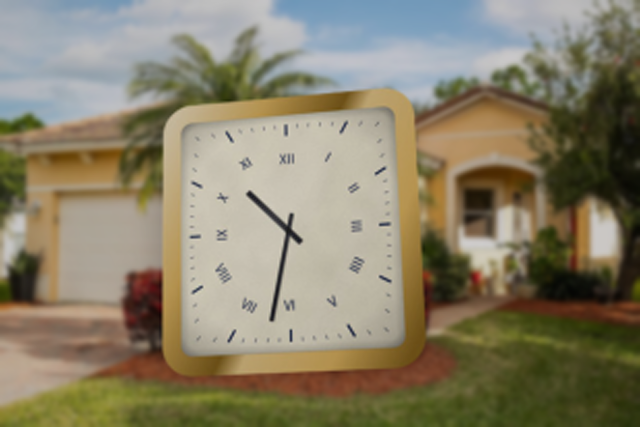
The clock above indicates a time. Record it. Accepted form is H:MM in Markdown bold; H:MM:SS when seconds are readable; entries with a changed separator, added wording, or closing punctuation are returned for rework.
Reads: **10:32**
